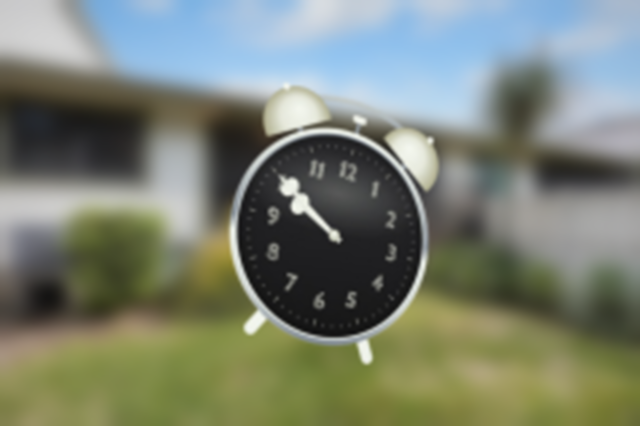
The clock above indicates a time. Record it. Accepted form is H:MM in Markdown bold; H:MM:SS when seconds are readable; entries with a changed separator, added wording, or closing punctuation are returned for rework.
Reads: **9:50**
